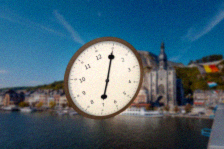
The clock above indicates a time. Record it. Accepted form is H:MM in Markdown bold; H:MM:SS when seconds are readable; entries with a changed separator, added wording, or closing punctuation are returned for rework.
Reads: **7:05**
